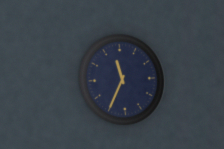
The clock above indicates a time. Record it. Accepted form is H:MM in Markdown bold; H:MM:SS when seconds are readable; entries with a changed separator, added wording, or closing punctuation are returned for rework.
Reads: **11:35**
